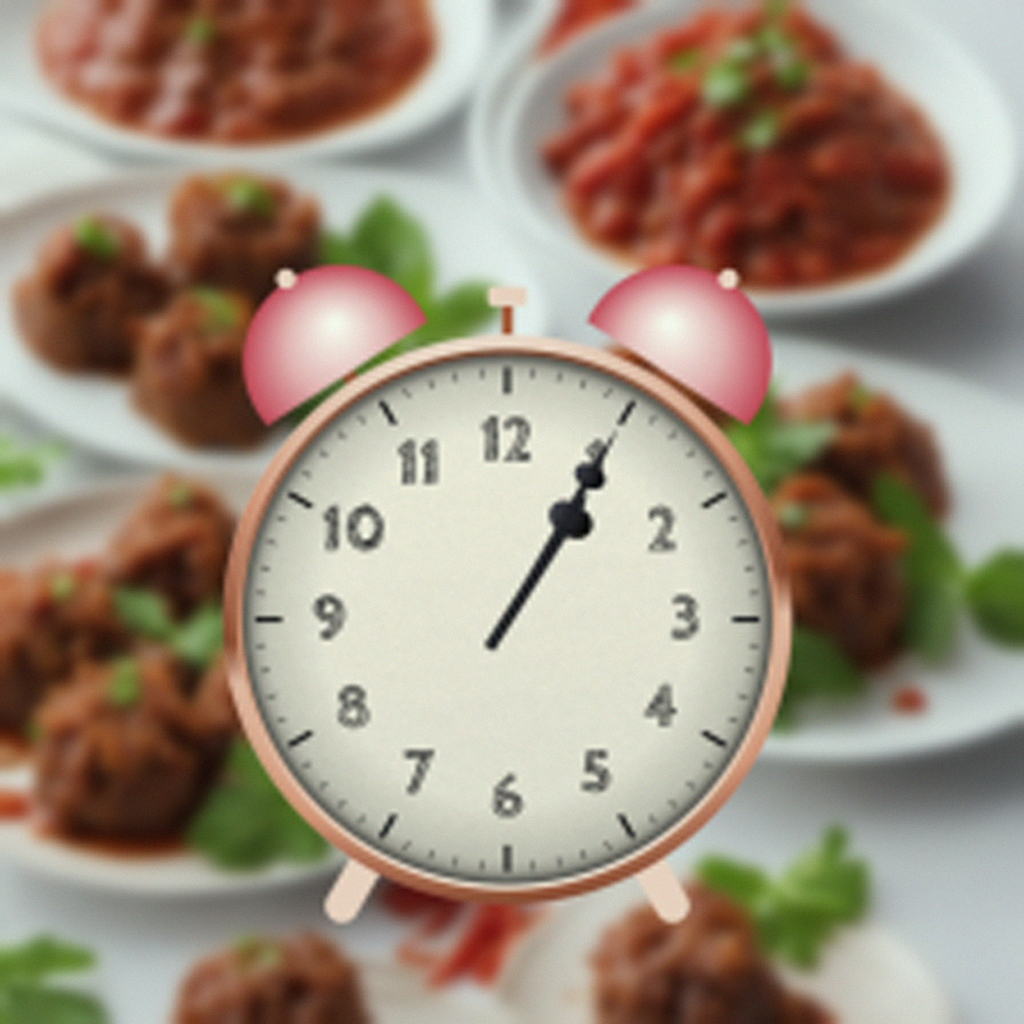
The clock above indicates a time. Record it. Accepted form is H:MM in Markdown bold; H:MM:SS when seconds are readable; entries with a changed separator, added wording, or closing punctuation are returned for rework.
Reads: **1:05**
